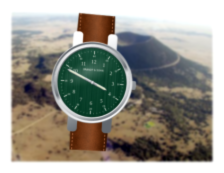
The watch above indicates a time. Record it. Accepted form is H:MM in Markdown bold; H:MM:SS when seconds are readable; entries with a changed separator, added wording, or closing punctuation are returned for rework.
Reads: **3:49**
